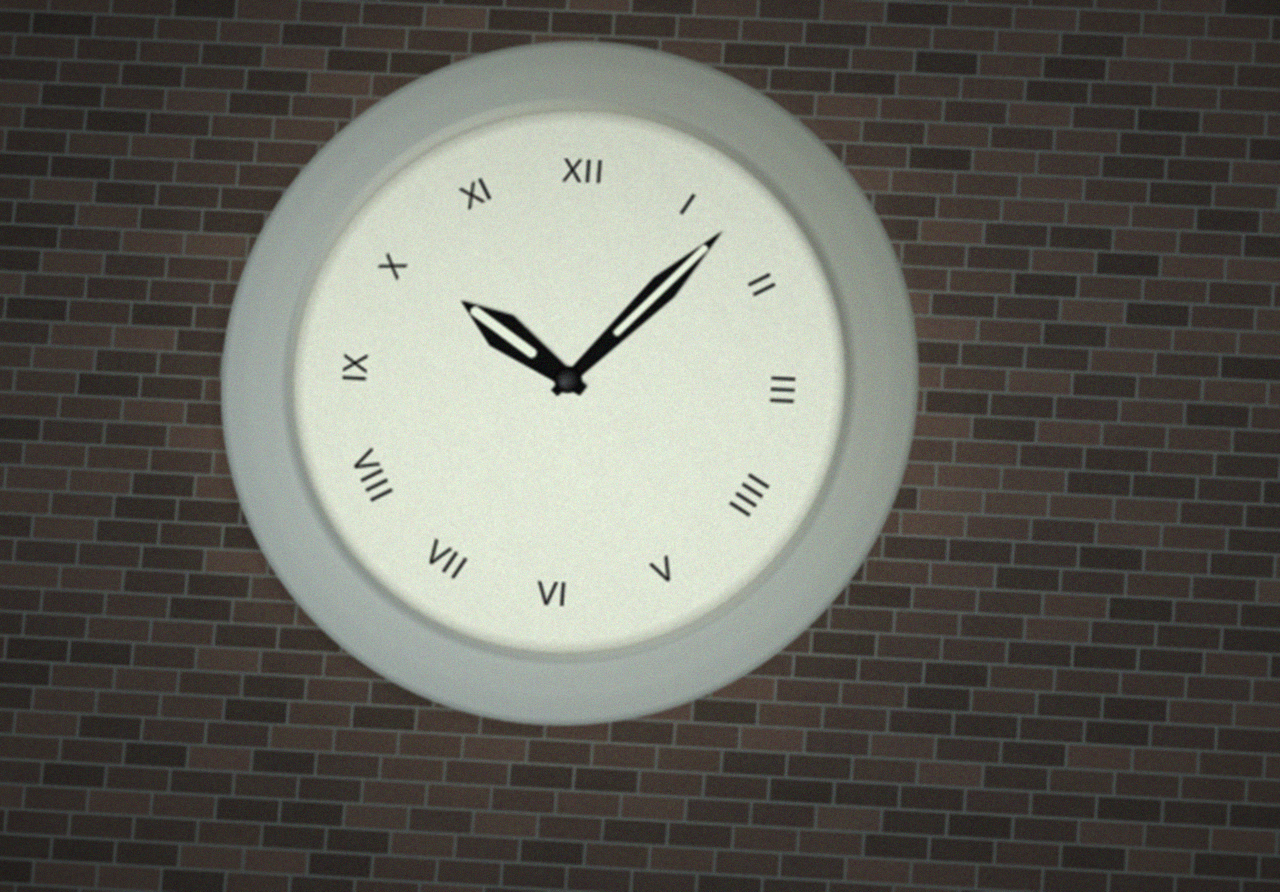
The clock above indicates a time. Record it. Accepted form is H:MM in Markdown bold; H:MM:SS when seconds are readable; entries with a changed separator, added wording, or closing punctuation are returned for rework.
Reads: **10:07**
